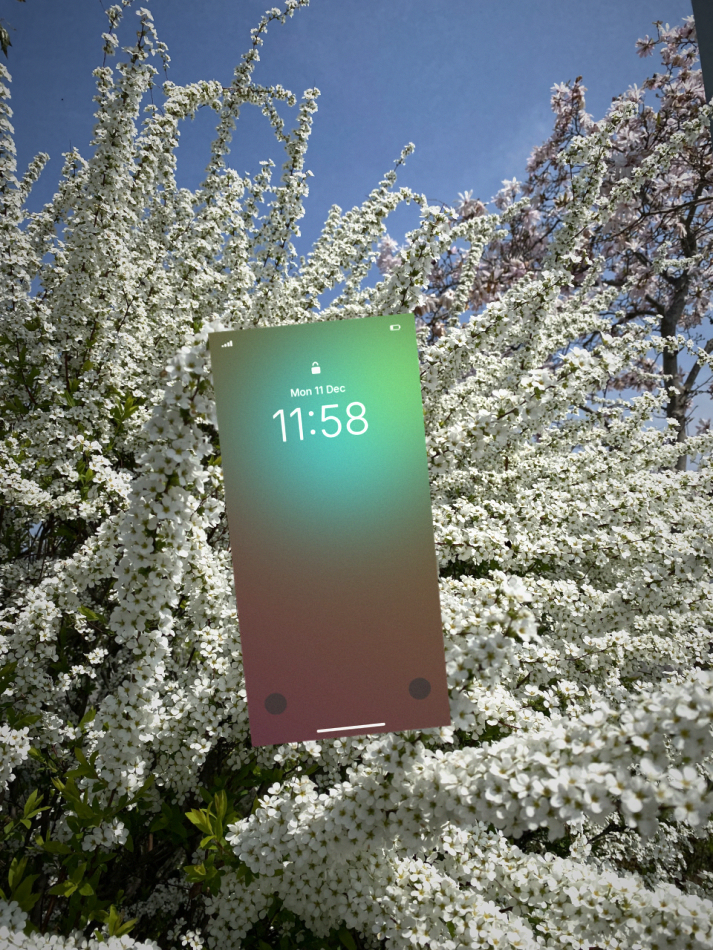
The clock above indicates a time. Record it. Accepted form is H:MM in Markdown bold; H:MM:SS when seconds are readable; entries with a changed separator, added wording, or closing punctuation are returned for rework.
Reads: **11:58**
